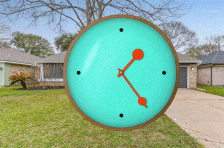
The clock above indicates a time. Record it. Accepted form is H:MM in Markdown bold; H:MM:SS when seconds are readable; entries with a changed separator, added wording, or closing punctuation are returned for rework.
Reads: **1:24**
